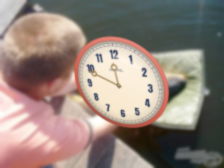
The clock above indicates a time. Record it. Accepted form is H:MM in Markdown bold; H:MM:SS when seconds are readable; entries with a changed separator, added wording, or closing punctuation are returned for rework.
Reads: **11:49**
